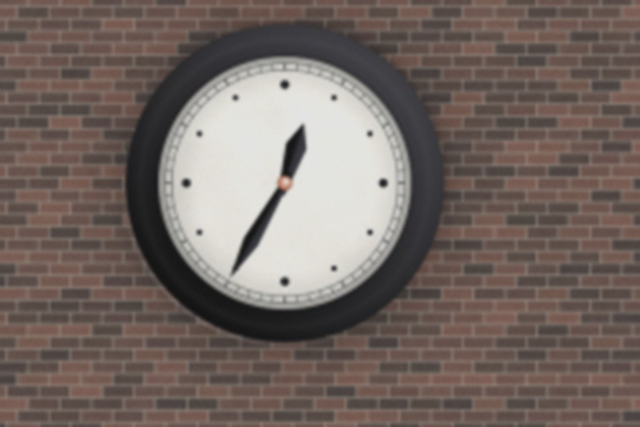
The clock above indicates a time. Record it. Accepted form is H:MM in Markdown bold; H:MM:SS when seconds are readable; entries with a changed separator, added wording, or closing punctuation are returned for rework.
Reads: **12:35**
